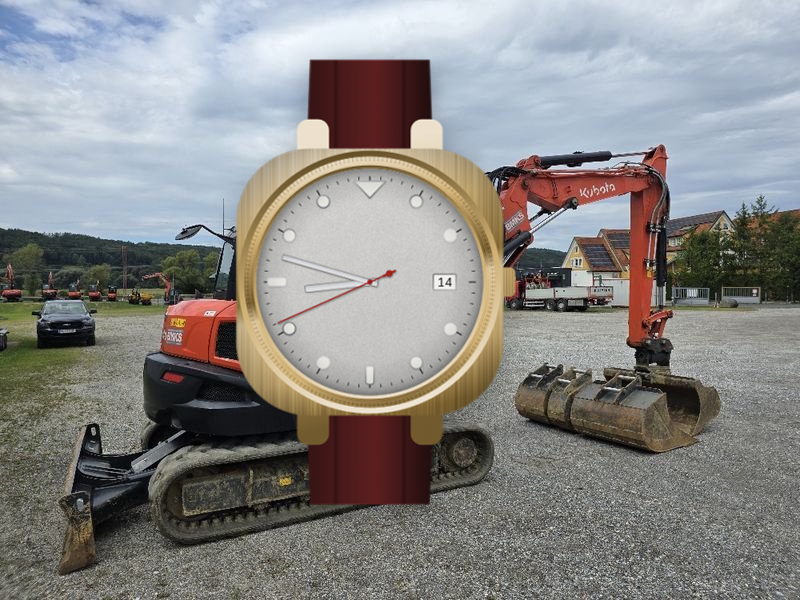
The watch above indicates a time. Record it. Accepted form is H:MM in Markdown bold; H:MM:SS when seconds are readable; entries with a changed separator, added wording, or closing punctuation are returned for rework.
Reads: **8:47:41**
